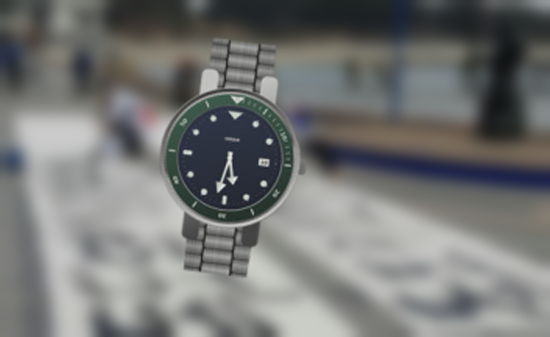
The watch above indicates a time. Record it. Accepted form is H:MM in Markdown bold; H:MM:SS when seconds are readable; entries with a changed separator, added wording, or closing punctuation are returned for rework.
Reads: **5:32**
